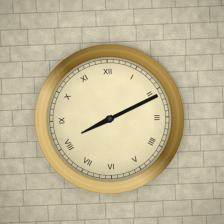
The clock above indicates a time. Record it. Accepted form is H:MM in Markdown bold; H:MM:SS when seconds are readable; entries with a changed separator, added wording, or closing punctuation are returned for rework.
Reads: **8:11**
